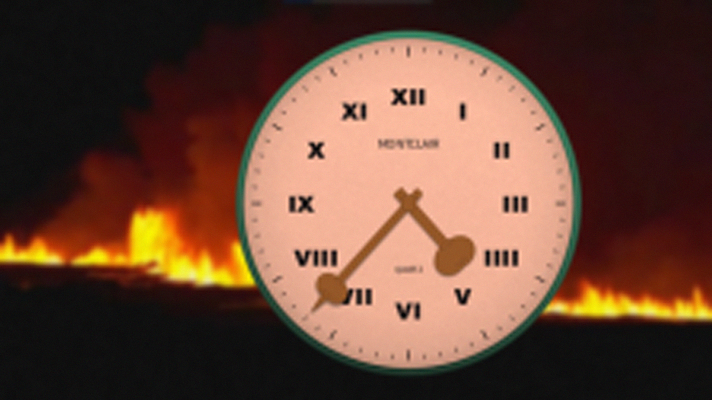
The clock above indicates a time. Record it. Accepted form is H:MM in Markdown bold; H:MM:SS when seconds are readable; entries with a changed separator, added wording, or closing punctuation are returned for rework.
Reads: **4:37**
